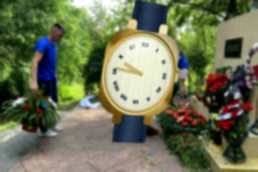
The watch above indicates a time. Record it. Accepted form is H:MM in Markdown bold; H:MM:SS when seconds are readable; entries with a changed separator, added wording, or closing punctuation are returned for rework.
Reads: **9:46**
